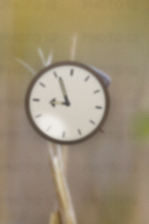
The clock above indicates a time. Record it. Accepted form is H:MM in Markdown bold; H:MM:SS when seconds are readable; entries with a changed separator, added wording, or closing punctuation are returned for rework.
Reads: **8:56**
